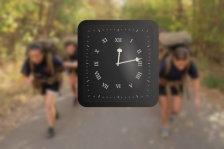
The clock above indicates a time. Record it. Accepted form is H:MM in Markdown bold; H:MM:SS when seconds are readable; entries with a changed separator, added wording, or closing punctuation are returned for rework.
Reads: **12:13**
